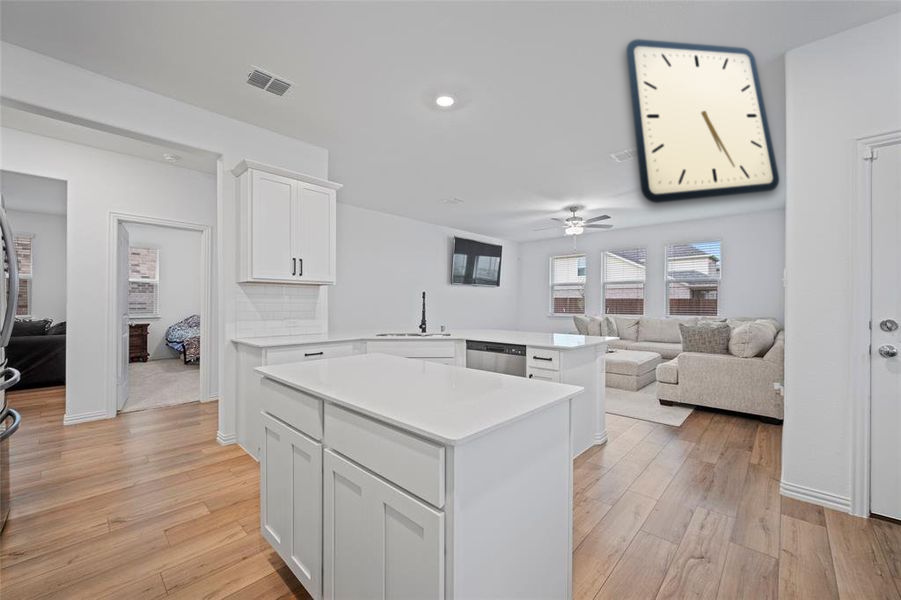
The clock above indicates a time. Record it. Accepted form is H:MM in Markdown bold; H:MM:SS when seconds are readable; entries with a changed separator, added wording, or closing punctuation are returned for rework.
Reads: **5:26**
